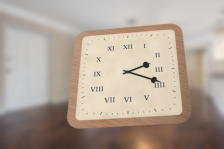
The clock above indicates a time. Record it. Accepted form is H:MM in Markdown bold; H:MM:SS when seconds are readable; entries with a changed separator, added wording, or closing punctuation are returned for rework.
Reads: **2:19**
